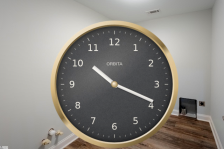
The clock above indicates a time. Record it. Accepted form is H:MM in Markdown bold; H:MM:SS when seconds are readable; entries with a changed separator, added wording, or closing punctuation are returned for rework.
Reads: **10:19**
